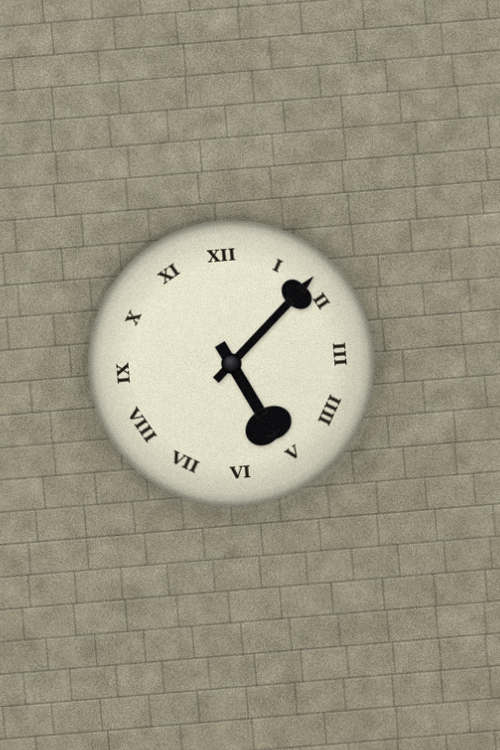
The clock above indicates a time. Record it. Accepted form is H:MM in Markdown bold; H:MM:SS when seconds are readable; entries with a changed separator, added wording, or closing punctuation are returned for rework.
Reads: **5:08**
